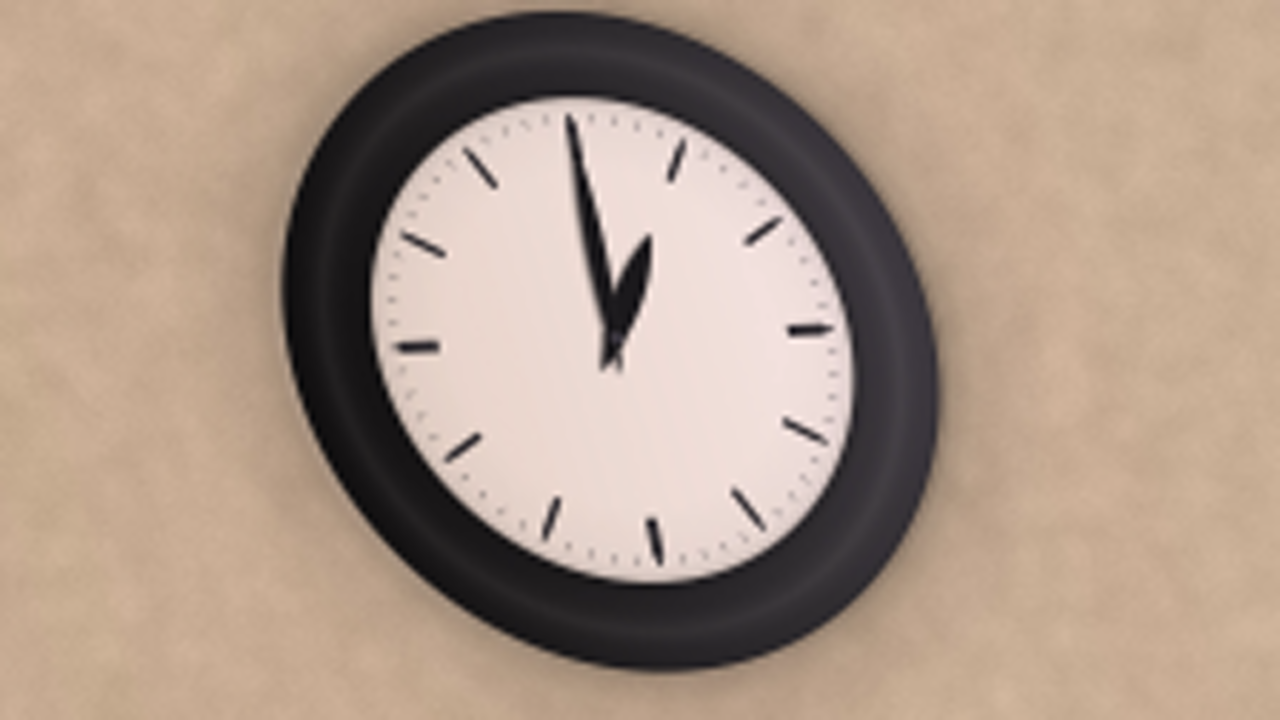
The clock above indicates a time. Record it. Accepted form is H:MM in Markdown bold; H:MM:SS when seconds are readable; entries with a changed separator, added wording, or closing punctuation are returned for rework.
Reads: **1:00**
